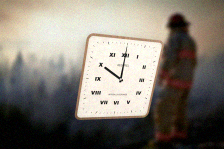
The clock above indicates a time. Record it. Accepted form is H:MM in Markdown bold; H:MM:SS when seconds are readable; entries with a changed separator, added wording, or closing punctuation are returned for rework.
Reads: **10:00**
